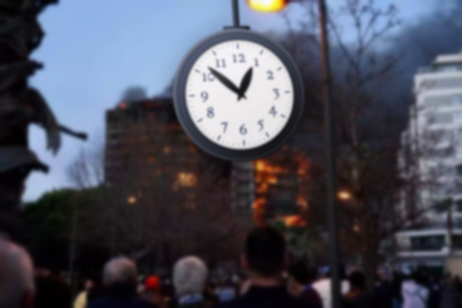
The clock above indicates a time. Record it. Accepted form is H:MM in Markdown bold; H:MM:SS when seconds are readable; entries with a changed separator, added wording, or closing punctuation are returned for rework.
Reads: **12:52**
